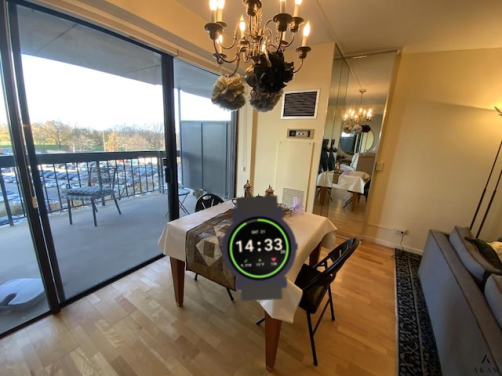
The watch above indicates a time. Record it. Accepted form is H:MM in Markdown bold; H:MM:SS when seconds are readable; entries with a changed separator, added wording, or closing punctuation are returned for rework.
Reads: **14:33**
